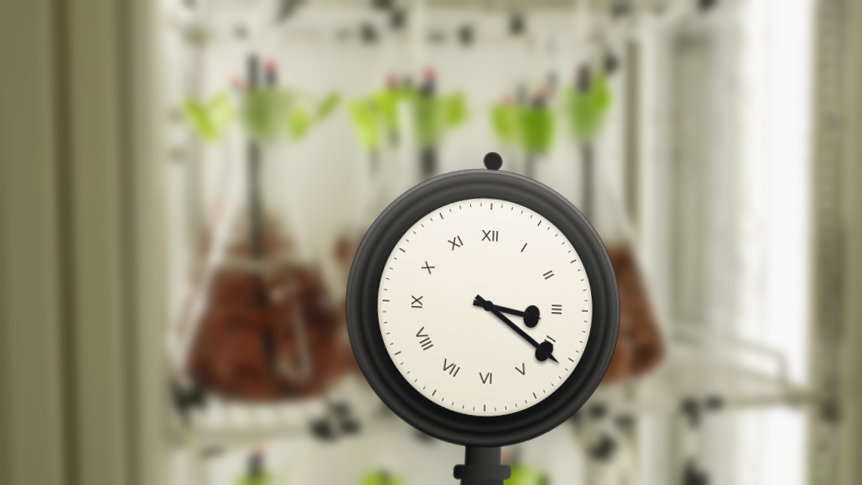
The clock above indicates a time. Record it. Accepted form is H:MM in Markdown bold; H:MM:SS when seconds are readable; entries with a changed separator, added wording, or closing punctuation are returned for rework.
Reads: **3:21**
